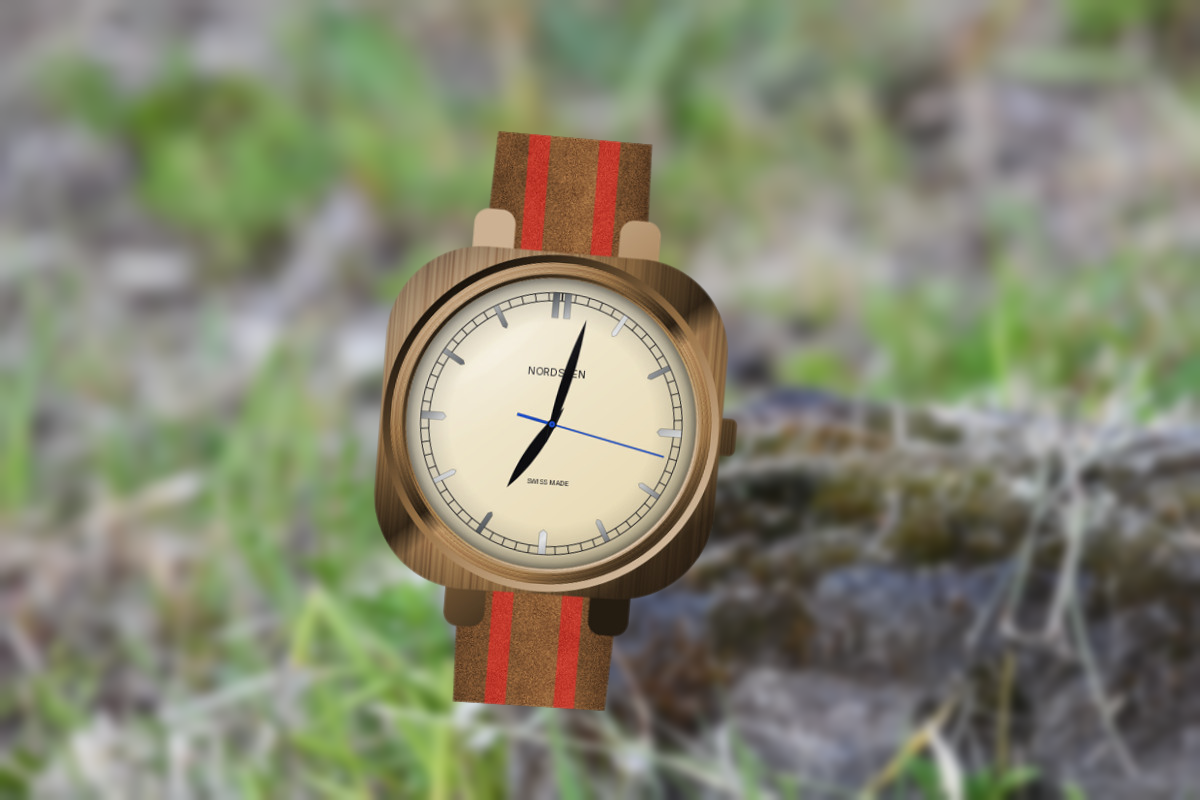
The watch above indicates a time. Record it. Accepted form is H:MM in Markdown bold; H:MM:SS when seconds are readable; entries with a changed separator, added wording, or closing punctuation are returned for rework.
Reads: **7:02:17**
